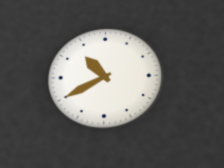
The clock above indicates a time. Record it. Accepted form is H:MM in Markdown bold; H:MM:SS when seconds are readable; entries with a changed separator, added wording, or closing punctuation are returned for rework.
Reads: **10:40**
